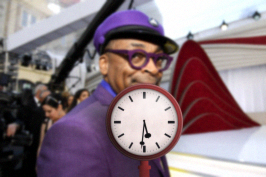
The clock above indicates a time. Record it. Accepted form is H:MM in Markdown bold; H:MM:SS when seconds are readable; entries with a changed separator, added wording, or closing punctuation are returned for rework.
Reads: **5:31**
